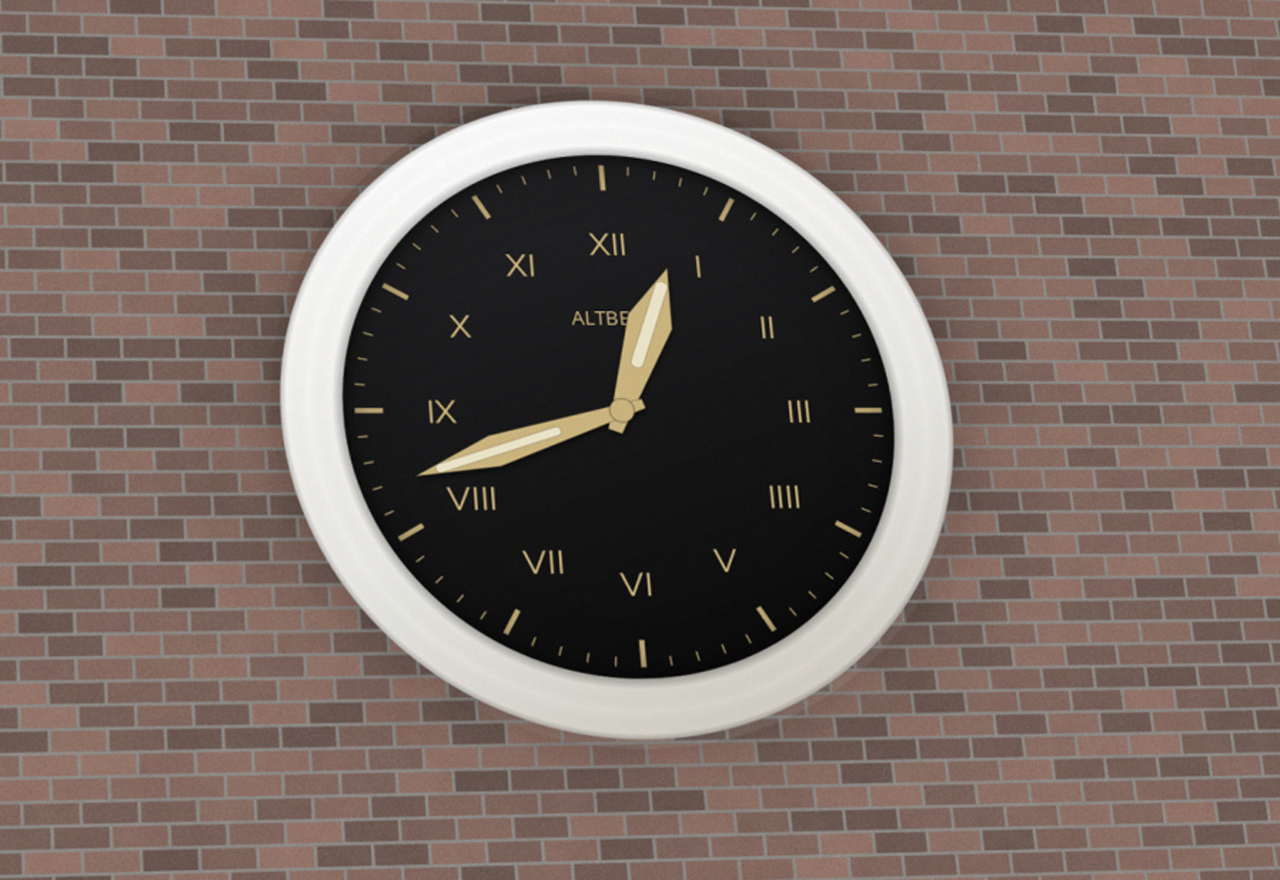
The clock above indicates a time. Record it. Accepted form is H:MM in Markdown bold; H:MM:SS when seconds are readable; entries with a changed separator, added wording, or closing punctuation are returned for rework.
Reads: **12:42**
